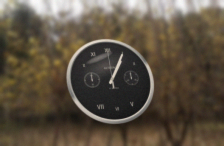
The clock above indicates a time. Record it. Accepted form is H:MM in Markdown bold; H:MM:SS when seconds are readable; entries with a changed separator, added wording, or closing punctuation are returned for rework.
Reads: **1:05**
